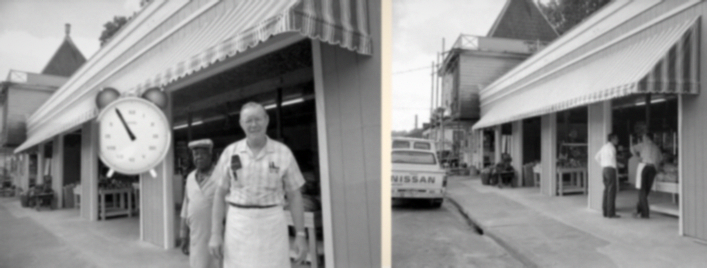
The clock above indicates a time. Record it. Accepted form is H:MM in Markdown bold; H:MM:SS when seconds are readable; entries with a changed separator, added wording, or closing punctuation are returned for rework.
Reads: **10:55**
